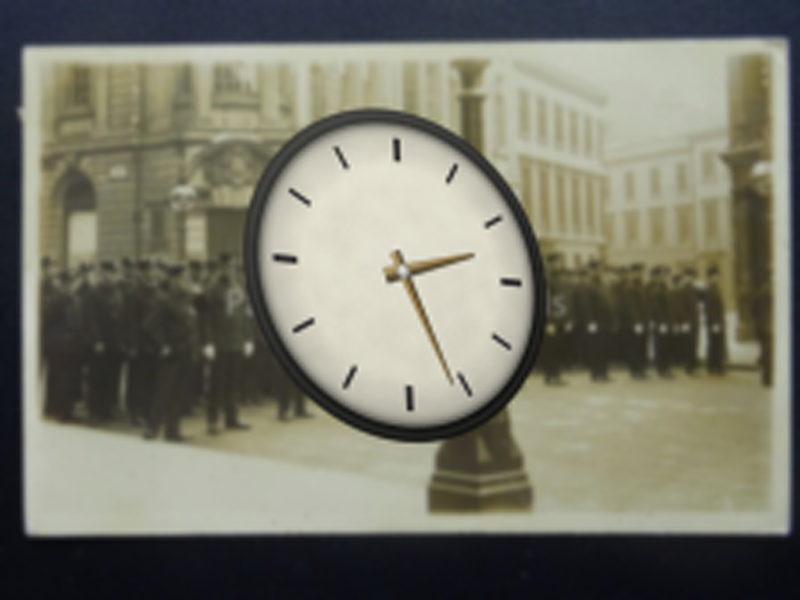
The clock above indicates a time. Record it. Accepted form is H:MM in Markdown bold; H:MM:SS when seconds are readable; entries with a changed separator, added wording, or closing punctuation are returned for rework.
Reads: **2:26**
